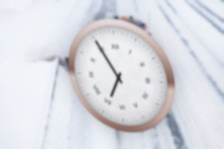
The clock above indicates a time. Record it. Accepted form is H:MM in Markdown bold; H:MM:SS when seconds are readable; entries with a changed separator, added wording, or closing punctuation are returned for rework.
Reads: **6:55**
